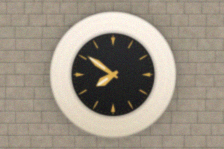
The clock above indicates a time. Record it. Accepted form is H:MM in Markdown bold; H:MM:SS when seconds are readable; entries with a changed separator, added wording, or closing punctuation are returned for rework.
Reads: **7:51**
